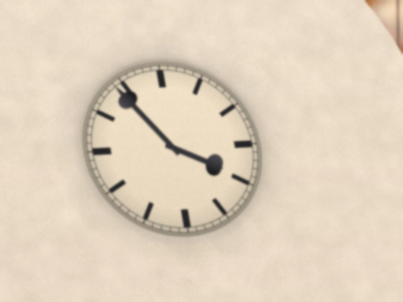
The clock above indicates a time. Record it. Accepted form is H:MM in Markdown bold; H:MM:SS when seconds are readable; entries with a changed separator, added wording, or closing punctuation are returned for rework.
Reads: **3:54**
